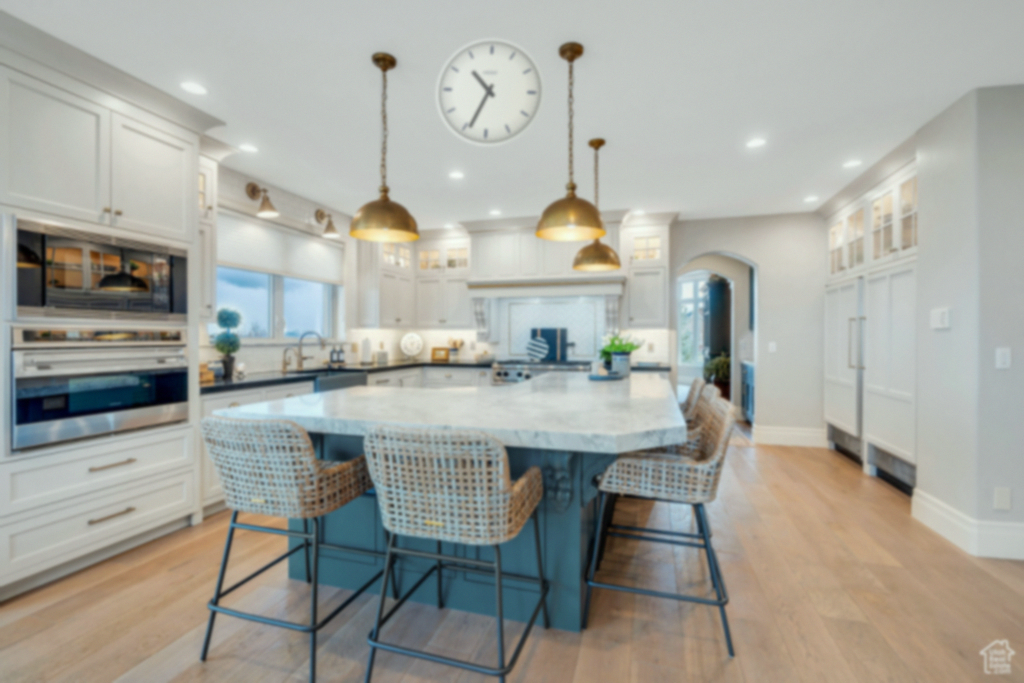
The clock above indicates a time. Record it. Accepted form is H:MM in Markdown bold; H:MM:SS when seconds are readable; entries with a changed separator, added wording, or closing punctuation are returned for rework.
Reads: **10:34**
